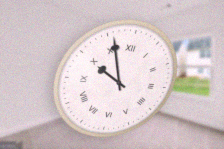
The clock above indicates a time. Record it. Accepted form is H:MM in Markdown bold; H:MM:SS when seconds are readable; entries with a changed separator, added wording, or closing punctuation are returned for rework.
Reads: **9:56**
